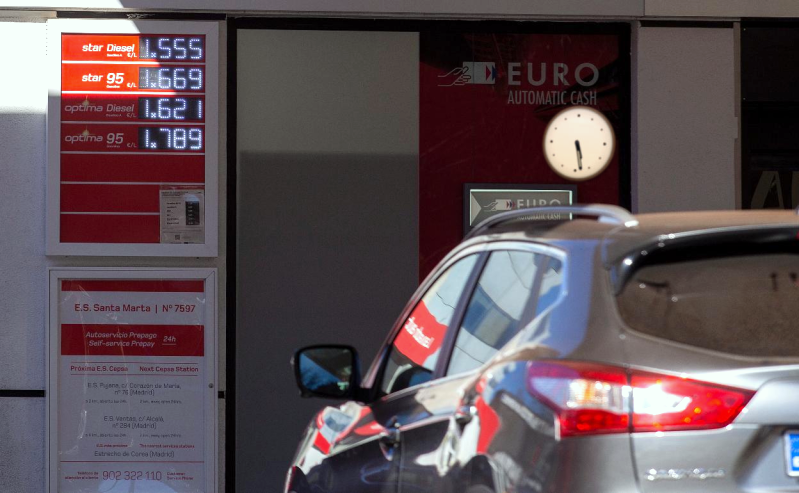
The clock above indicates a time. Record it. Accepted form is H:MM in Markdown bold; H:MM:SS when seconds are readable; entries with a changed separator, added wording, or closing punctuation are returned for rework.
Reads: **5:28**
